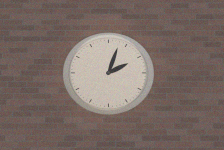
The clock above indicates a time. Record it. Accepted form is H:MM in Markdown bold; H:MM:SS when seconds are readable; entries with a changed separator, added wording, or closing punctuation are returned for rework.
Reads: **2:03**
